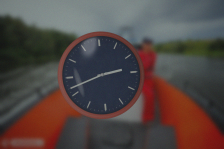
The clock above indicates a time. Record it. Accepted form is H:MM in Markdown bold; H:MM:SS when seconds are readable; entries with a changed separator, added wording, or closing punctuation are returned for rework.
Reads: **2:42**
